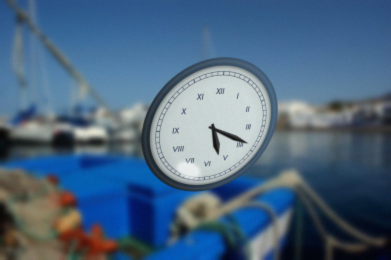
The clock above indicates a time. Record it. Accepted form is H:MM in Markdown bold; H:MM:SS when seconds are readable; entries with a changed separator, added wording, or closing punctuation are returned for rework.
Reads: **5:19**
